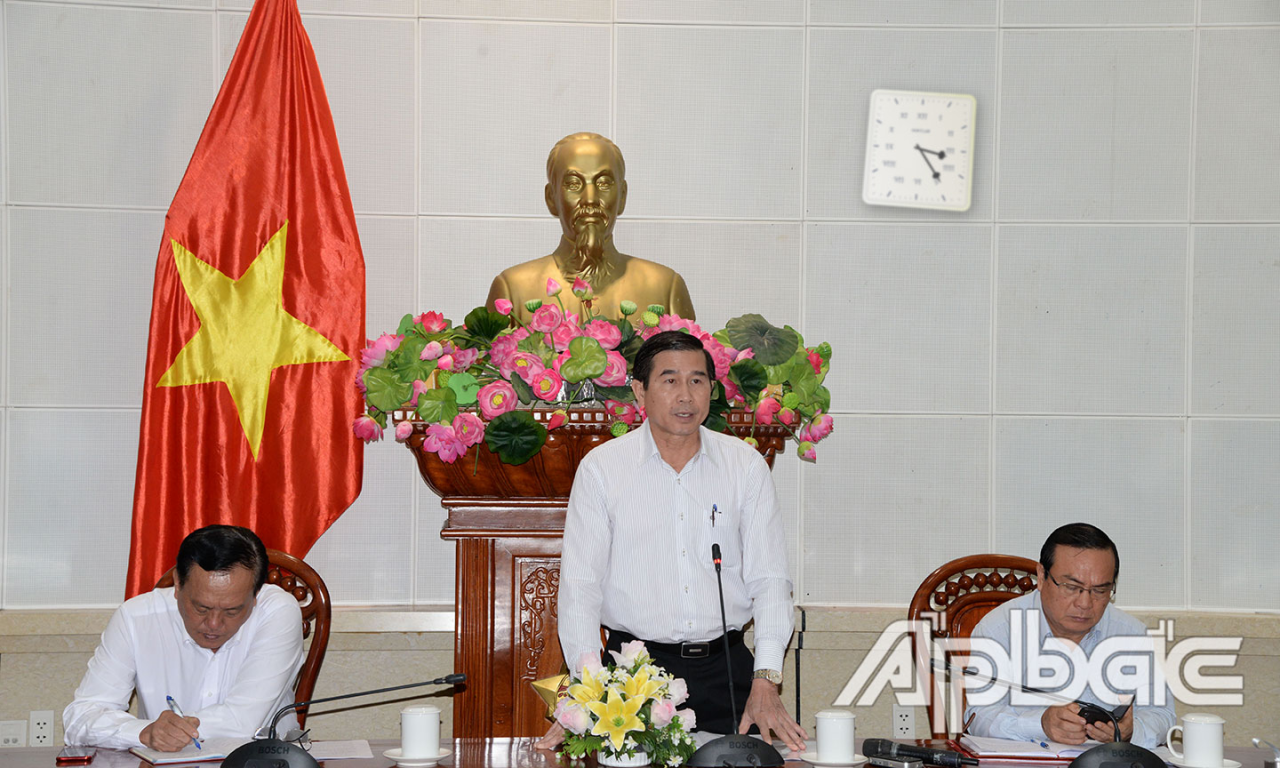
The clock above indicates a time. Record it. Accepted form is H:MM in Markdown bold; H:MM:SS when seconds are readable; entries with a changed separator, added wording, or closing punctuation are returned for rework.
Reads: **3:24**
